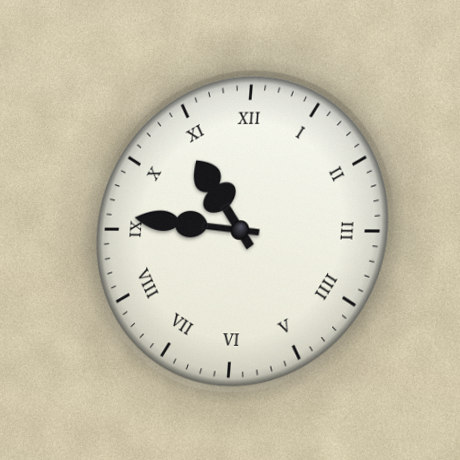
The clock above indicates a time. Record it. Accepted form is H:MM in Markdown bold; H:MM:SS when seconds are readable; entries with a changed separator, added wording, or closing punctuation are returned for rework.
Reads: **10:46**
